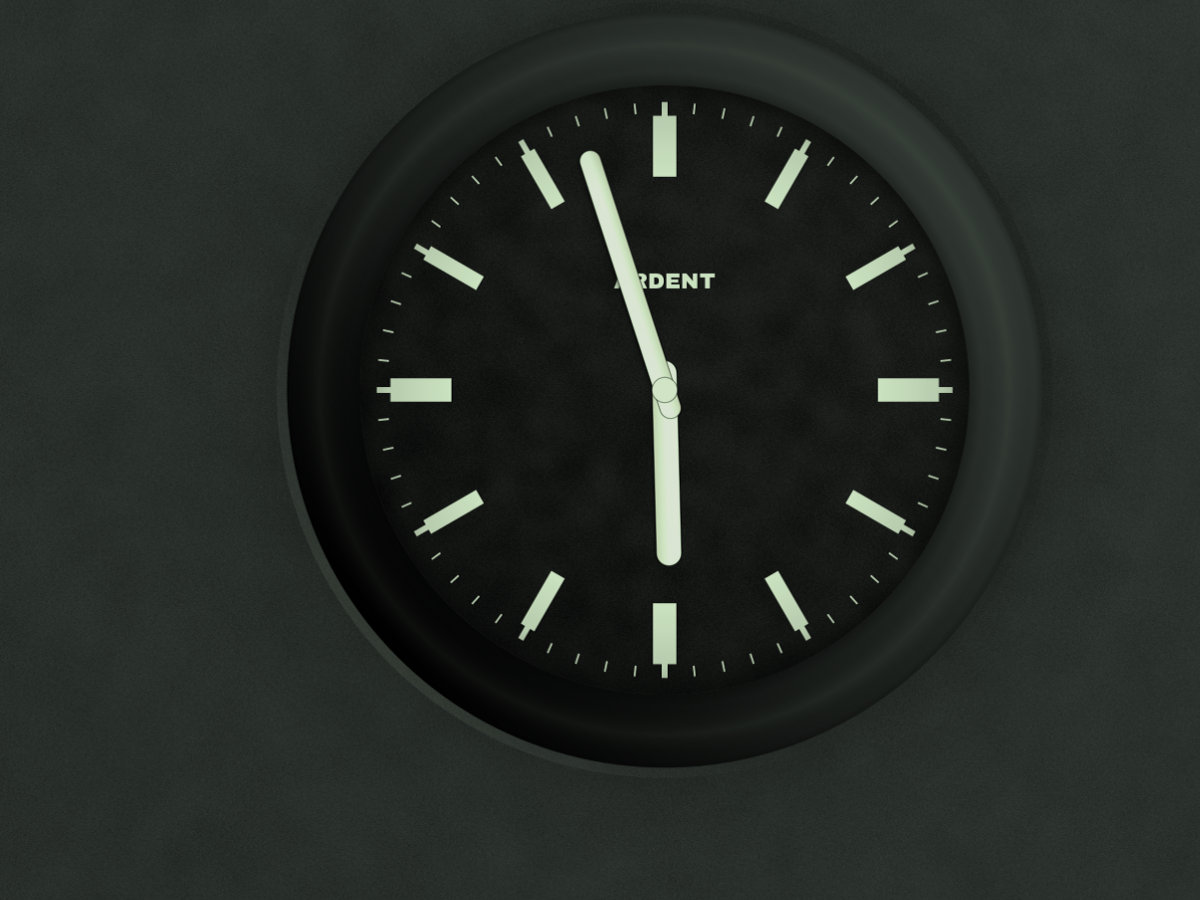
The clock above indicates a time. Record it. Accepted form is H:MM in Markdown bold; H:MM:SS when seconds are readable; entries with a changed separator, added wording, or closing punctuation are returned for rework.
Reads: **5:57**
